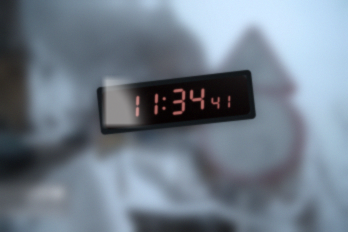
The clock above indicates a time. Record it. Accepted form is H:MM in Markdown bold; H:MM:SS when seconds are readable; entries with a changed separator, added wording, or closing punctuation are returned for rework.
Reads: **11:34:41**
